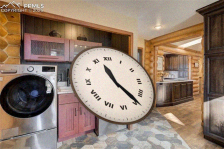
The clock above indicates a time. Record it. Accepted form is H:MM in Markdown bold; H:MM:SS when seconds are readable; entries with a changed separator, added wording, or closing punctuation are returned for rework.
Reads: **11:24**
